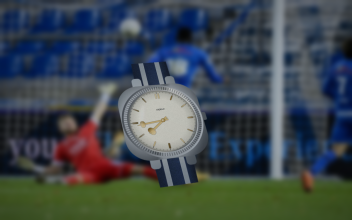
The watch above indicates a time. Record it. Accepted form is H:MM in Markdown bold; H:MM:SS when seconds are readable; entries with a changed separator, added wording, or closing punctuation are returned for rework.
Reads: **7:44**
